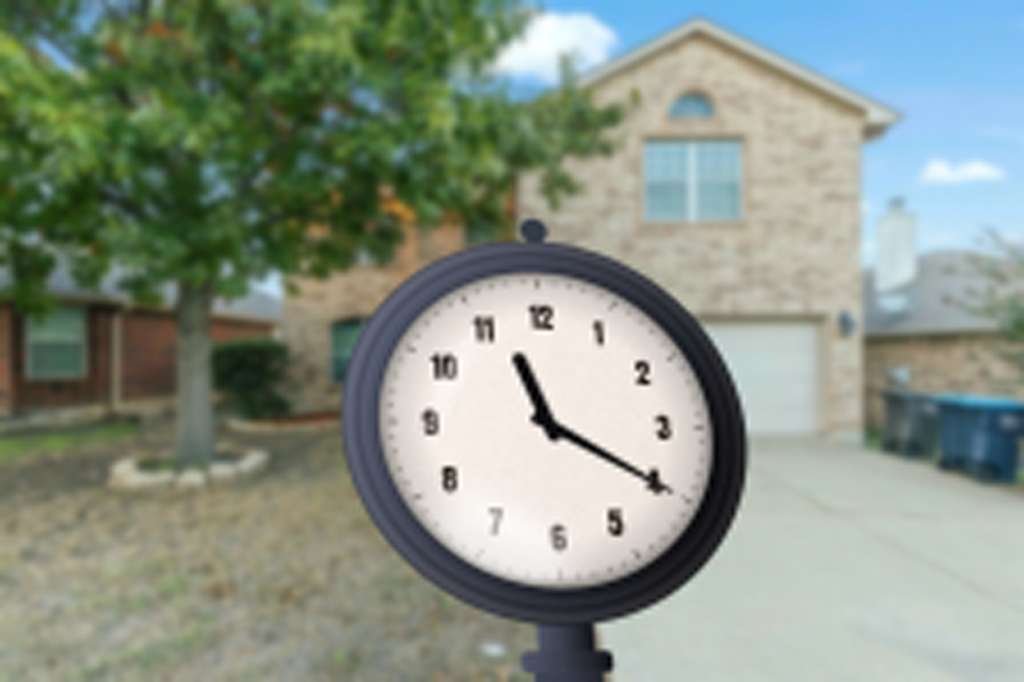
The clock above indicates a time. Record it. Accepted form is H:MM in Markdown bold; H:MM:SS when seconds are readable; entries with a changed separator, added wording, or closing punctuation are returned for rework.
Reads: **11:20**
